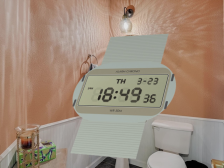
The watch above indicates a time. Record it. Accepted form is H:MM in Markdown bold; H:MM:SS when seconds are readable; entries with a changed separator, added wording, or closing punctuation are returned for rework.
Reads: **18:49:36**
